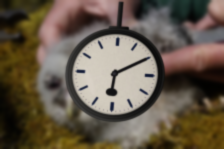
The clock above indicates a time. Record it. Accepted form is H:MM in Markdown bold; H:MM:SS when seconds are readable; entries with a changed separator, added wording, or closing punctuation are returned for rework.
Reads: **6:10**
